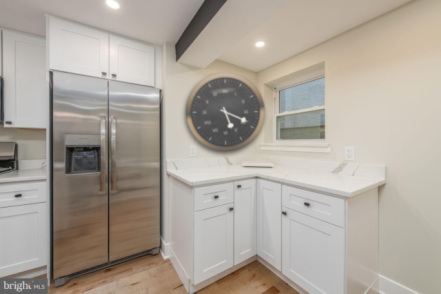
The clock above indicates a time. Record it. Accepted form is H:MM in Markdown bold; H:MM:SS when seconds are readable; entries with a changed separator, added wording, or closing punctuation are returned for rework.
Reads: **5:19**
